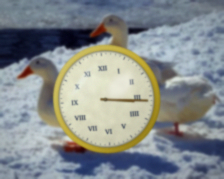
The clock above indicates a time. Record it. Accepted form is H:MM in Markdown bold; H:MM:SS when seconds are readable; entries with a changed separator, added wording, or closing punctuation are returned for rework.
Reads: **3:16**
